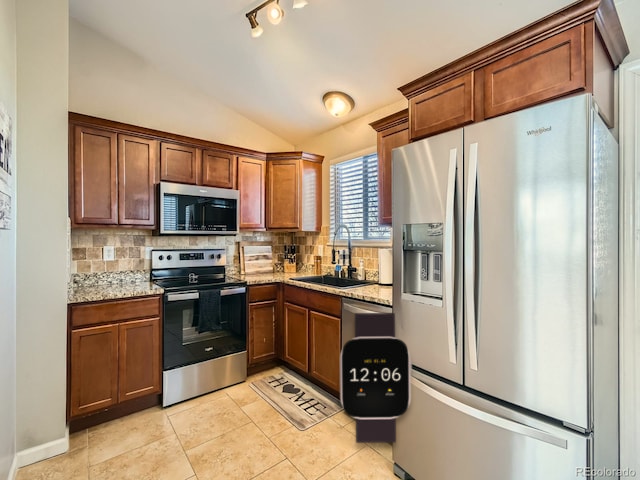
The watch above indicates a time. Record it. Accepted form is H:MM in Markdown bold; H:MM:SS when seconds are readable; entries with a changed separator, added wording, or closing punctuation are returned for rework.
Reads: **12:06**
